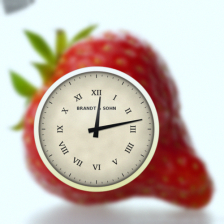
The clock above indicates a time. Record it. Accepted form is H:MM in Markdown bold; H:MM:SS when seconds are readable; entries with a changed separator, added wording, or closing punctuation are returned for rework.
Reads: **12:13**
